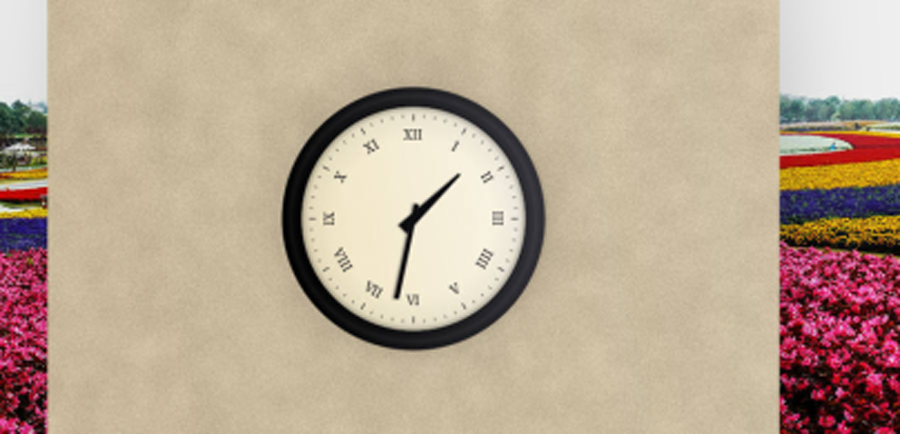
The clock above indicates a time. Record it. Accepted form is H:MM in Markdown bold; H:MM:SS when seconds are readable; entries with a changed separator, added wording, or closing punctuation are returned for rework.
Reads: **1:32**
